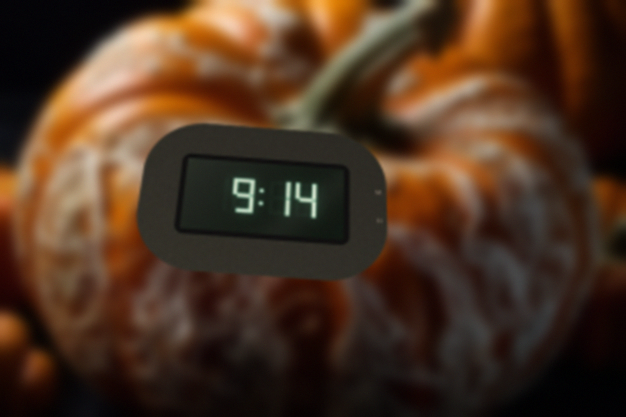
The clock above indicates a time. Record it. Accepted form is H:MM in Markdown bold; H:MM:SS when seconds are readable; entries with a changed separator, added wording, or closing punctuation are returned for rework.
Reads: **9:14**
